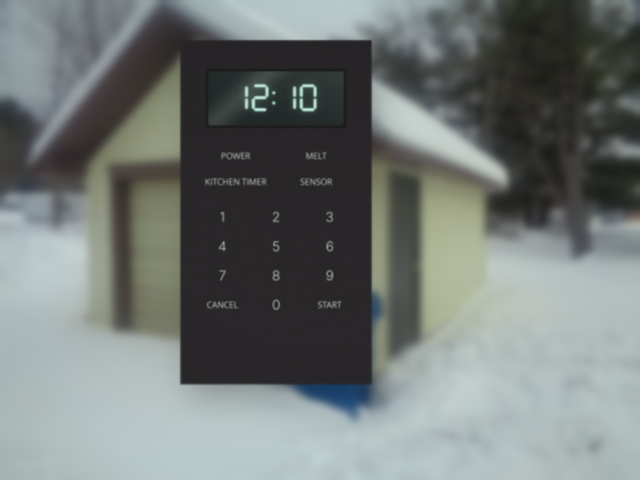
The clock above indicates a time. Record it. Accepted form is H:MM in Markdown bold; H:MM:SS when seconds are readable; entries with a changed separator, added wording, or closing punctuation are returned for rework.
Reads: **12:10**
